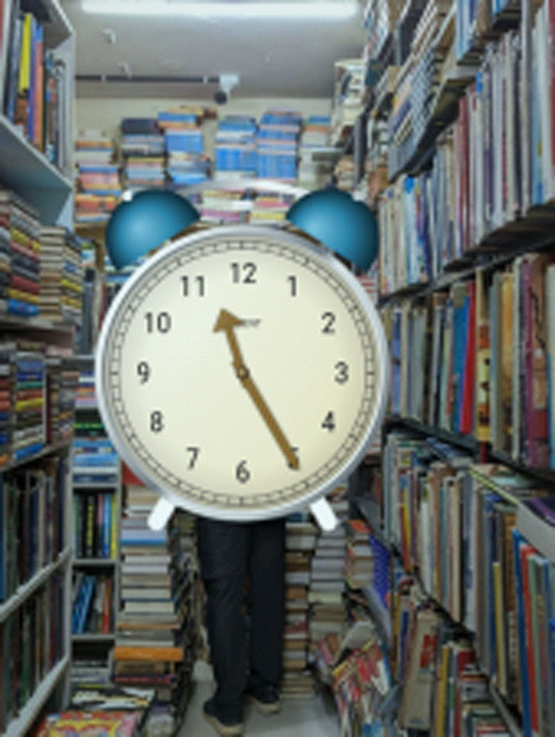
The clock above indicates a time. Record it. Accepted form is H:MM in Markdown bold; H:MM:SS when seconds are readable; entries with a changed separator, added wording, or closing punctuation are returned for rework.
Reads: **11:25**
